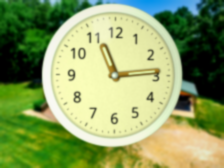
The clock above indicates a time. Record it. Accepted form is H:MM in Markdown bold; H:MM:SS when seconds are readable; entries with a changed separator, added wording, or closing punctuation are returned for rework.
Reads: **11:14**
